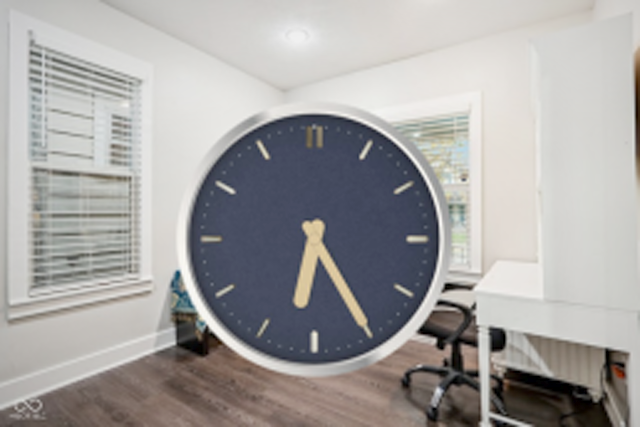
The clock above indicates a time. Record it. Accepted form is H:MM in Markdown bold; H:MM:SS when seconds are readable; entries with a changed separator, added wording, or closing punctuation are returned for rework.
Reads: **6:25**
